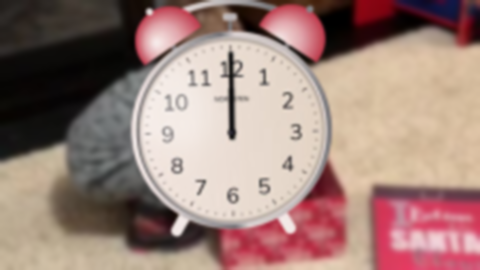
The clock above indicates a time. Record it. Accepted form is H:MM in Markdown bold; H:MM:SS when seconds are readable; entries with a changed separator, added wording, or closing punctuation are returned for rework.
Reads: **12:00**
